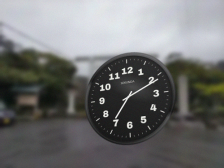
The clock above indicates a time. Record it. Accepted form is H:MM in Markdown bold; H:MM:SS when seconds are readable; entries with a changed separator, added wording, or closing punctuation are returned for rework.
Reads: **7:11**
